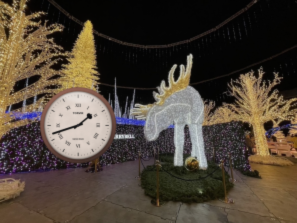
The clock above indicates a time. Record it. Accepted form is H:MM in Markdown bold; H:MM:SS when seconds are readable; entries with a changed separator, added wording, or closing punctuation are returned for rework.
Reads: **1:42**
